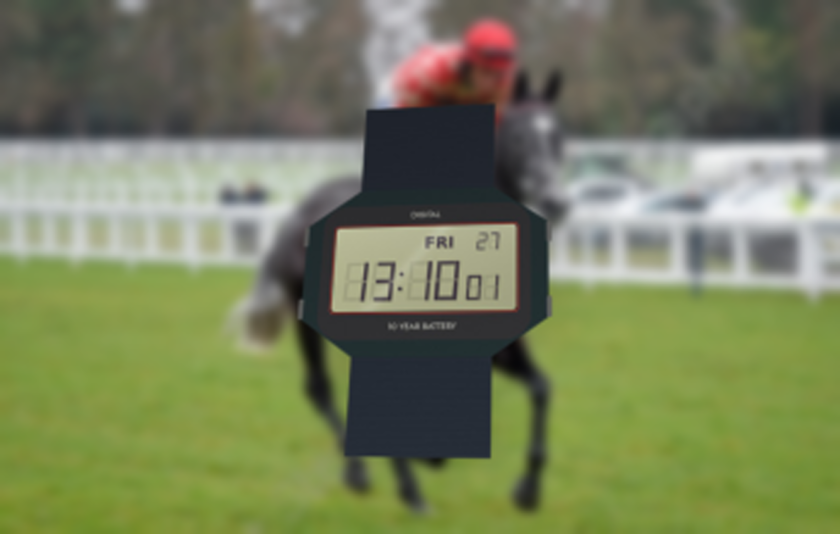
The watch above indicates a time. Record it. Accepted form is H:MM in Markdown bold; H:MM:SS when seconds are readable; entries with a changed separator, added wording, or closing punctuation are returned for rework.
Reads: **13:10:01**
